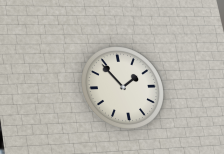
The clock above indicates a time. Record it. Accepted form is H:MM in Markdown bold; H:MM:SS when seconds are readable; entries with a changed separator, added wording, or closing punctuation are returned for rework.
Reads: **1:54**
